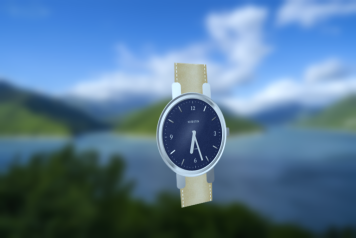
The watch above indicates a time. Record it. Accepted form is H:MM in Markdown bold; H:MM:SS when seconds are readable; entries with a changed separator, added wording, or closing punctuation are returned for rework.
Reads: **6:27**
